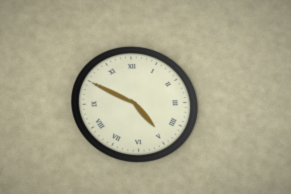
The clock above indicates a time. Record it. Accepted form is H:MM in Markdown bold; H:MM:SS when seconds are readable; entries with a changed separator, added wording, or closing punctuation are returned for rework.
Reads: **4:50**
